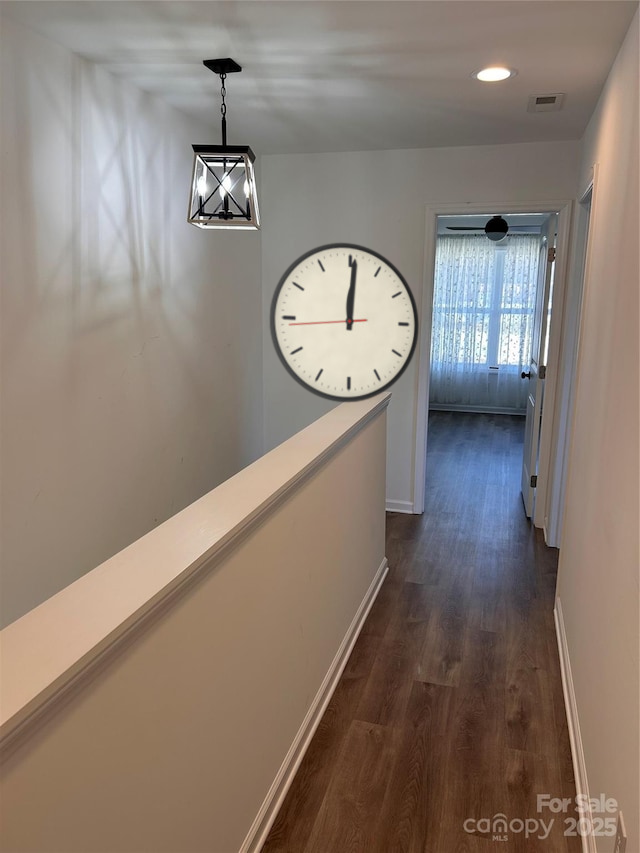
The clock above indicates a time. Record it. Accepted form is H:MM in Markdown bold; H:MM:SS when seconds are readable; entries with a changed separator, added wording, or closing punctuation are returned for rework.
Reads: **12:00:44**
